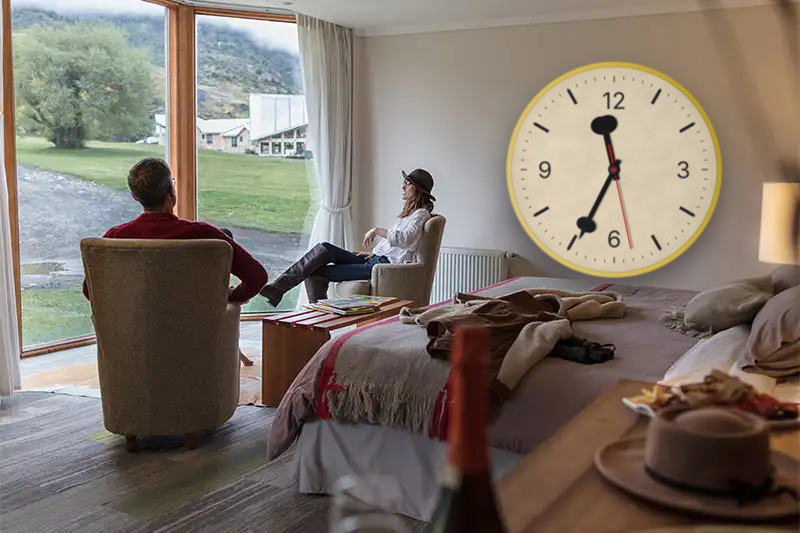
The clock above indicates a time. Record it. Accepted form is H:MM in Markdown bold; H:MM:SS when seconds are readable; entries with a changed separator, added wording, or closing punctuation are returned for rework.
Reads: **11:34:28**
